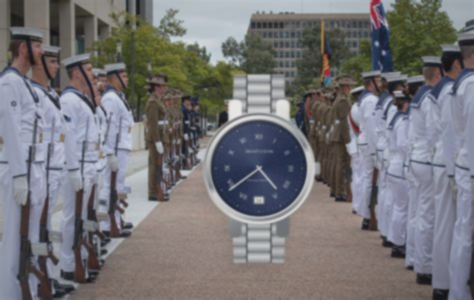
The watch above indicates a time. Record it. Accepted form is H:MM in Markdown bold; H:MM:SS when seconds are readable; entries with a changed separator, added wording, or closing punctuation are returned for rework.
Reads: **4:39**
